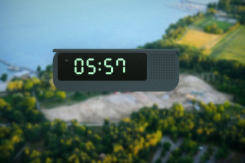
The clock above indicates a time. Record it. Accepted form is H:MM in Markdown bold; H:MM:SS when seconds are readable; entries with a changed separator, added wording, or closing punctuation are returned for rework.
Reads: **5:57**
